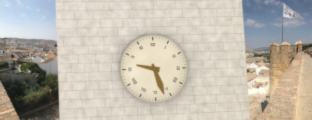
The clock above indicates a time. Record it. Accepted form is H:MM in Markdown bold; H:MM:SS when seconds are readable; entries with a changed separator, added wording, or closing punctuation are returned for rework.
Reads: **9:27**
